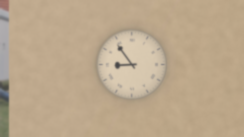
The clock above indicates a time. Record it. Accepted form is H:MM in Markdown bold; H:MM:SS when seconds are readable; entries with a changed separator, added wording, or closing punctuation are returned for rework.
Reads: **8:54**
